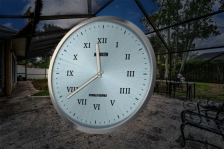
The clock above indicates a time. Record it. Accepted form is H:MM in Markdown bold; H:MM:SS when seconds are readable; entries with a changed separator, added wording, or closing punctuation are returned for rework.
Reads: **11:39**
